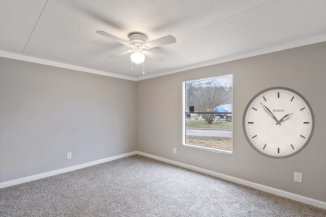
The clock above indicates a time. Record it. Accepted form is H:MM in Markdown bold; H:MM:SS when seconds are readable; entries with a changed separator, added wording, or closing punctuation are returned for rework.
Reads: **1:53**
